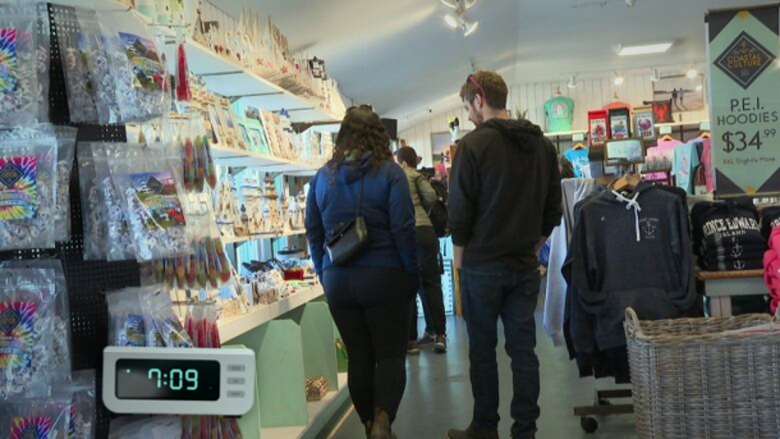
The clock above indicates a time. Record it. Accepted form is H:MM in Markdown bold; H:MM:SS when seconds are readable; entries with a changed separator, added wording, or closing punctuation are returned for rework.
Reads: **7:09**
